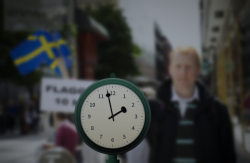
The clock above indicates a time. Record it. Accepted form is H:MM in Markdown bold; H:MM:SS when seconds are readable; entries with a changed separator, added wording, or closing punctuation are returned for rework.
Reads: **1:58**
